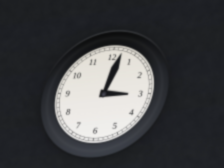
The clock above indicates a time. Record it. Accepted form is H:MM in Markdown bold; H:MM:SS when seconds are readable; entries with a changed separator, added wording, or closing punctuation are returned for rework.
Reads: **3:02**
